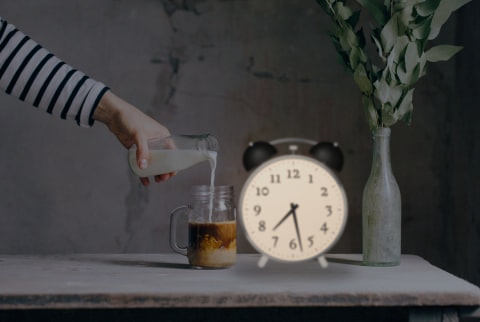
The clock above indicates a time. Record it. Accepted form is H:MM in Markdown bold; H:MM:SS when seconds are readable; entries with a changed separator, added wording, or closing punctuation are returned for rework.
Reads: **7:28**
